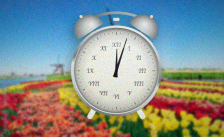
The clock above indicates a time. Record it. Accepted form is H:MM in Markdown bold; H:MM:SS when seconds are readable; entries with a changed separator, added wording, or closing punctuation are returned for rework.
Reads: **12:03**
